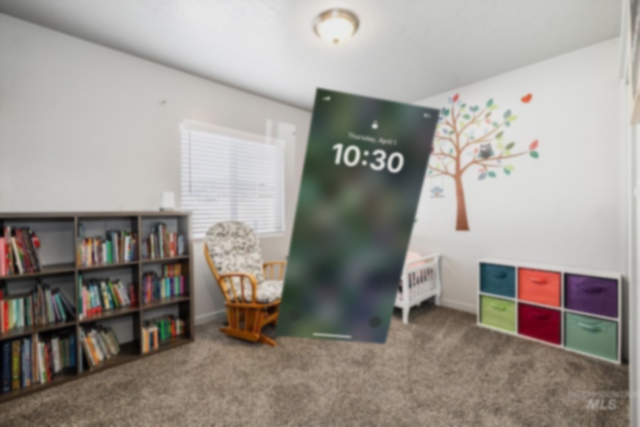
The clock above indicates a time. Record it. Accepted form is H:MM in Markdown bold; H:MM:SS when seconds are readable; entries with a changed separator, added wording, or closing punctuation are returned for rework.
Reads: **10:30**
